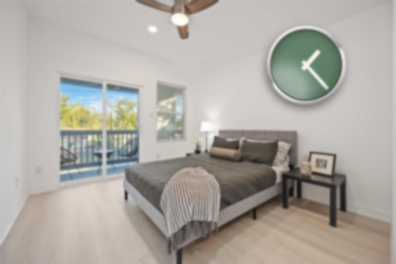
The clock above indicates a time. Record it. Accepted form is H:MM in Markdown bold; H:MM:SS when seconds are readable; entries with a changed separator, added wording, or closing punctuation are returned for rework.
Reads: **1:23**
